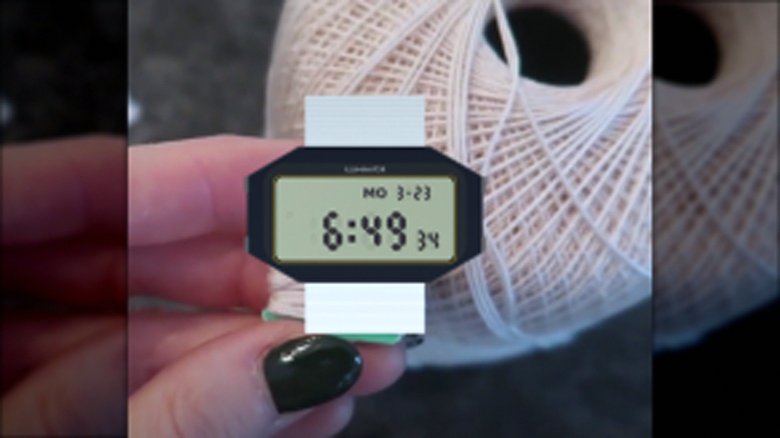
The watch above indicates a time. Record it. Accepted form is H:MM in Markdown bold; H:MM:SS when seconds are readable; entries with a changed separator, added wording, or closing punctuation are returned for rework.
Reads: **6:49:34**
